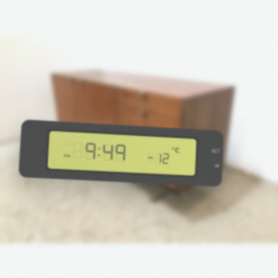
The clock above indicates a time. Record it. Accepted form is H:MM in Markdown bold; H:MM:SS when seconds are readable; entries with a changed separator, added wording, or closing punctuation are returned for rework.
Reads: **9:49**
